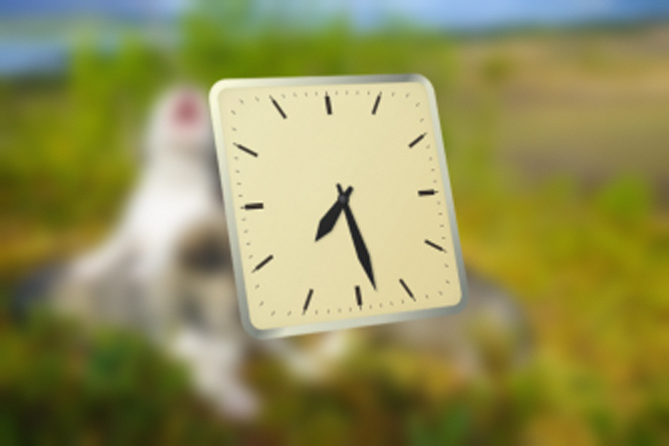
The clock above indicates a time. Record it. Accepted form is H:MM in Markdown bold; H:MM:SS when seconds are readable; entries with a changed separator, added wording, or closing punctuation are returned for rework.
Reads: **7:28**
